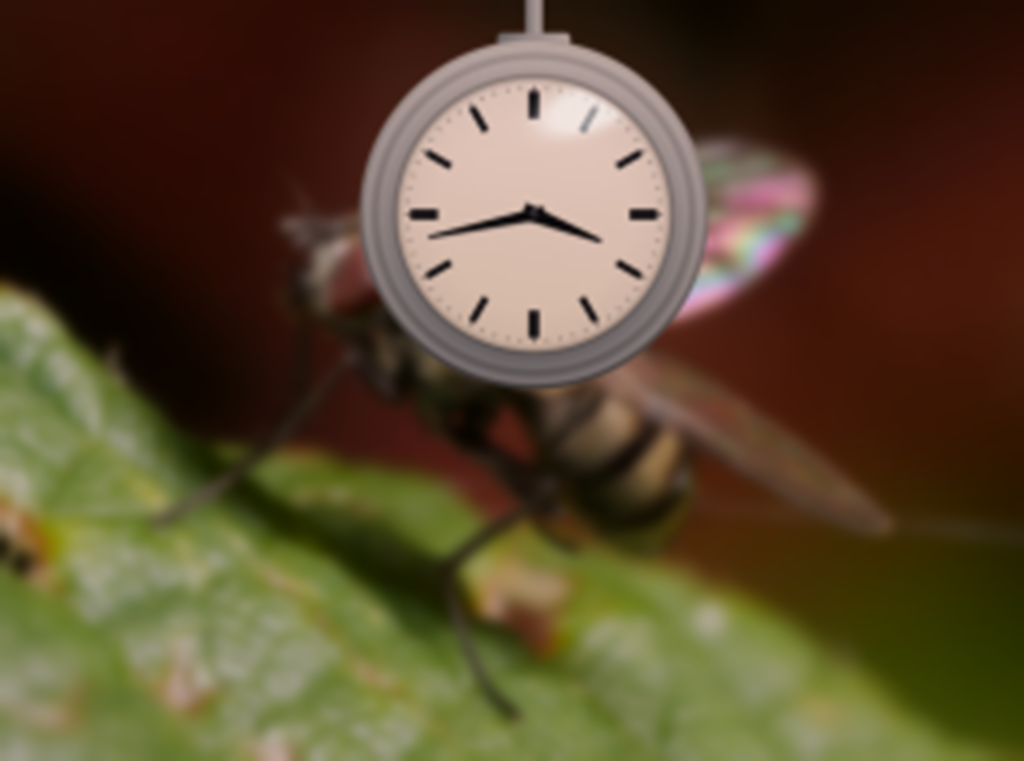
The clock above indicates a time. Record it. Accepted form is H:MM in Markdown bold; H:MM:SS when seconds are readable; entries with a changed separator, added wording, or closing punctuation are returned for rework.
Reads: **3:43**
